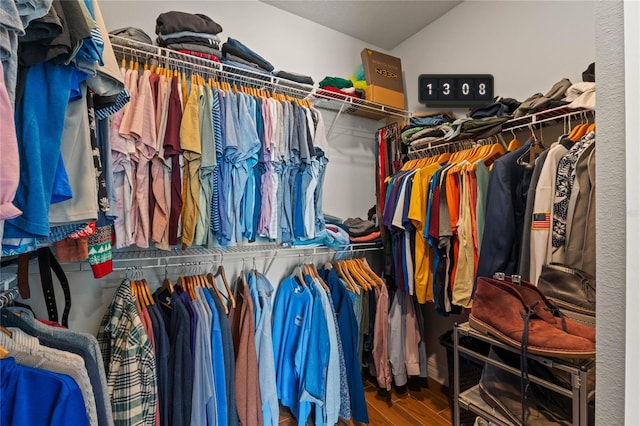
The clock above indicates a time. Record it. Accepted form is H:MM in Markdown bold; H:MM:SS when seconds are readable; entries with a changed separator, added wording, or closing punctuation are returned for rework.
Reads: **13:08**
